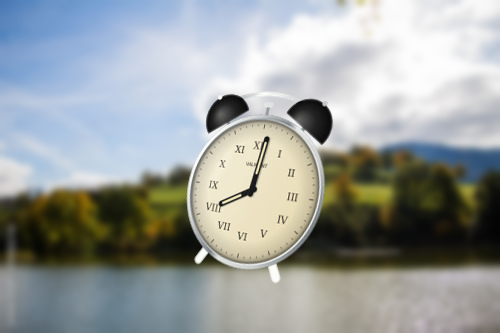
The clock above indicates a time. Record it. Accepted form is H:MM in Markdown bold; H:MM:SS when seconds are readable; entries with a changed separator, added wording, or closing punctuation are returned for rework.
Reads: **8:01**
